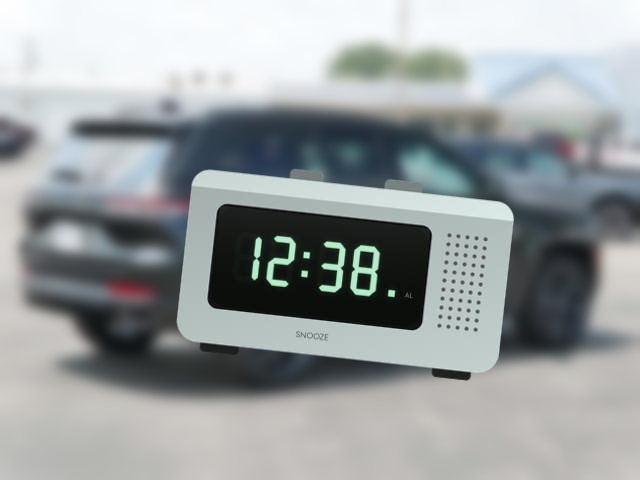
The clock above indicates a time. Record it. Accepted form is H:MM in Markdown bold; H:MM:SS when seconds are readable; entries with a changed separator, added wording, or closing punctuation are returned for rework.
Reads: **12:38**
